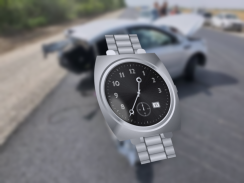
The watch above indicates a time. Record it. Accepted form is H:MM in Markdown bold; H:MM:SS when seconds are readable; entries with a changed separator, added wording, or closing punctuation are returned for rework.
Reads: **12:36**
